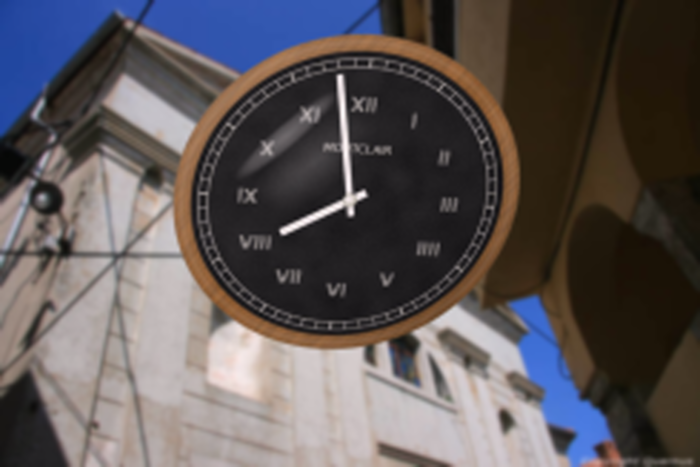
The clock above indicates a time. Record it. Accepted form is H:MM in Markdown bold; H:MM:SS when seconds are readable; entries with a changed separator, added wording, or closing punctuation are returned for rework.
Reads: **7:58**
